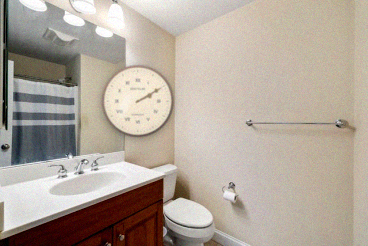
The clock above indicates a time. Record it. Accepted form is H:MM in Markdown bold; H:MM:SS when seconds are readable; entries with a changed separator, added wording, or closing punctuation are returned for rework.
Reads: **2:10**
